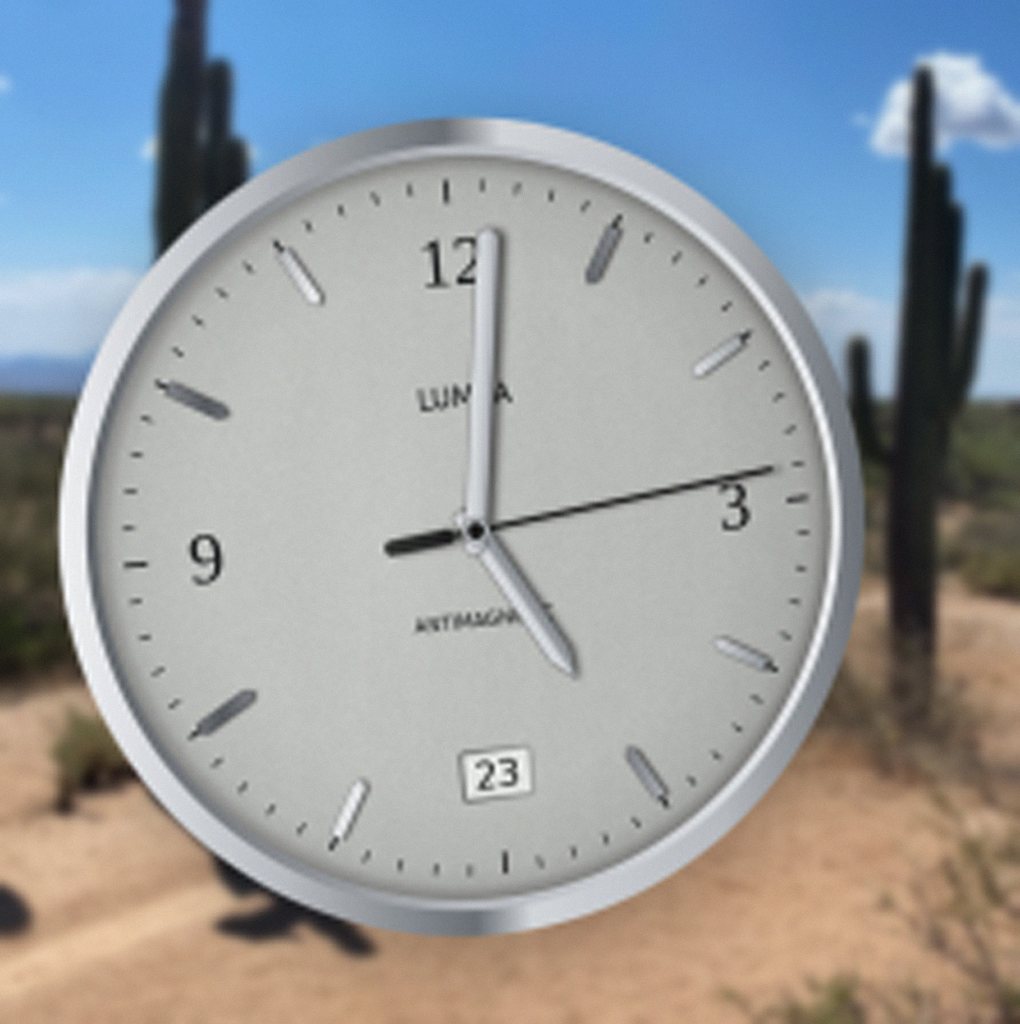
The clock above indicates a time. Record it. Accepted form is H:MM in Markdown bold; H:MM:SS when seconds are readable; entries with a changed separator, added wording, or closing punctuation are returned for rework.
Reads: **5:01:14**
